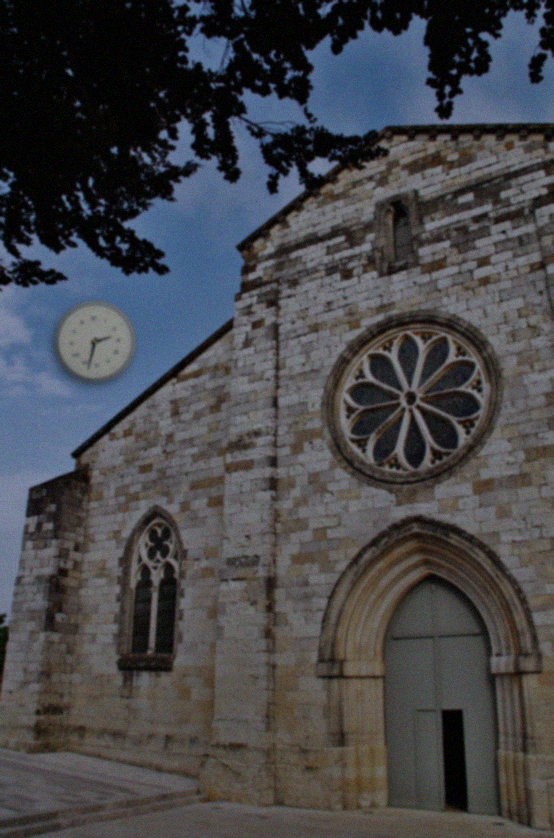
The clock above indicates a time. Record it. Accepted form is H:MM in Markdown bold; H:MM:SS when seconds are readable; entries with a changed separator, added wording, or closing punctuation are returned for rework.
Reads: **2:33**
